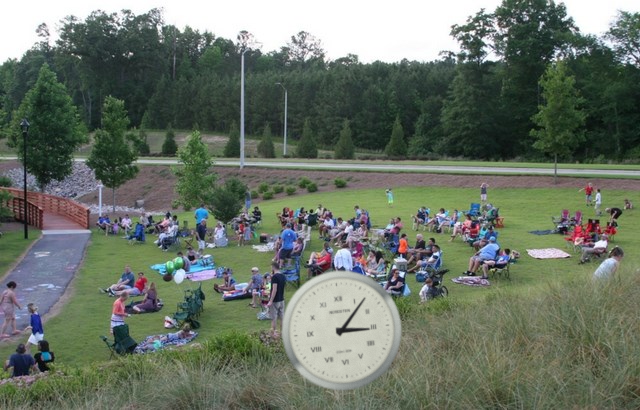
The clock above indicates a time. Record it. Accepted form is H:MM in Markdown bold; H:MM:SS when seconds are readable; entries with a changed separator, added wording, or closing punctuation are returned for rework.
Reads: **3:07**
